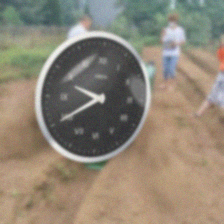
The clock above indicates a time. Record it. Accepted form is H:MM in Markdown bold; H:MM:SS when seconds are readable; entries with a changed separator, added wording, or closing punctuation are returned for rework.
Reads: **9:40**
